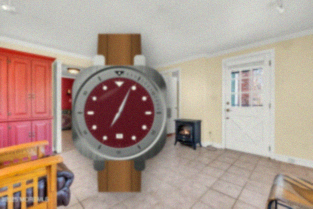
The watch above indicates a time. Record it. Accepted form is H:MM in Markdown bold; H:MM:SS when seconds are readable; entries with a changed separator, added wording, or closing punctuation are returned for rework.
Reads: **7:04**
